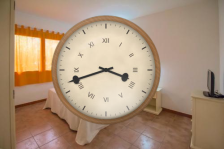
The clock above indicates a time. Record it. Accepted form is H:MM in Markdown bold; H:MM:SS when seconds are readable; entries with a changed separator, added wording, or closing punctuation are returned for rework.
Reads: **3:42**
